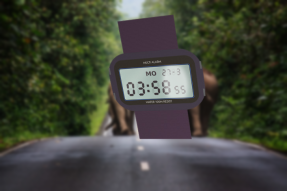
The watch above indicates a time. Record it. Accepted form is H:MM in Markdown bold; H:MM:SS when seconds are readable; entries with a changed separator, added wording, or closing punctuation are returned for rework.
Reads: **3:58:55**
